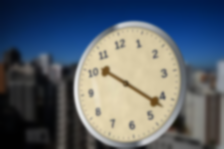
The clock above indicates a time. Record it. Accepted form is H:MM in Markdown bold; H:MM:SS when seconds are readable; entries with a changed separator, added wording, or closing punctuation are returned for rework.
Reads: **10:22**
